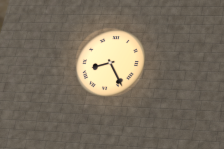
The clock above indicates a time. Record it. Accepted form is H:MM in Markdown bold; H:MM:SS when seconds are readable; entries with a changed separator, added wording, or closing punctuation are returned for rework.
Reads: **8:24**
